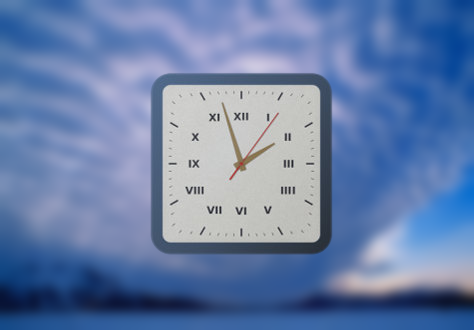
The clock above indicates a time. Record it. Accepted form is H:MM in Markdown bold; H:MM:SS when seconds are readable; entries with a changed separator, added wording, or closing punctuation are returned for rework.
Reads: **1:57:06**
